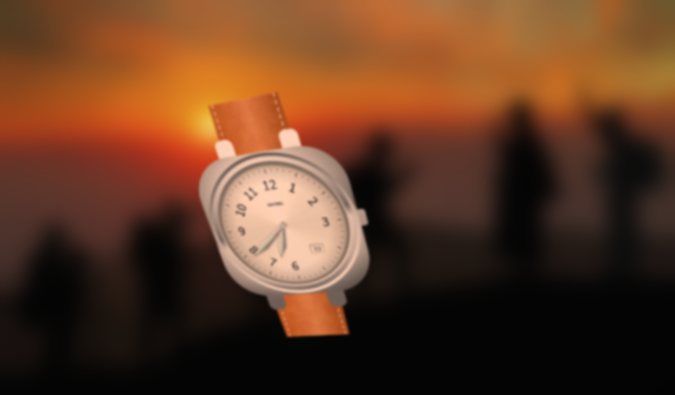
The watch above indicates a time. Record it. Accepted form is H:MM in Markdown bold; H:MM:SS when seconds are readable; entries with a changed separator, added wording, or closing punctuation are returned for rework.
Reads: **6:39**
